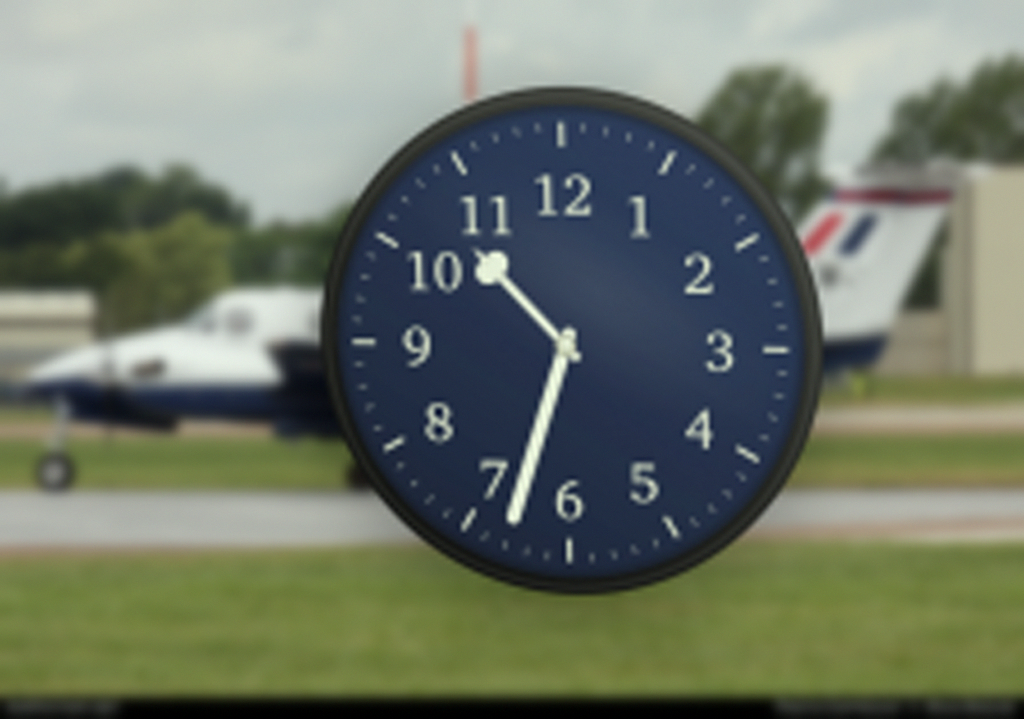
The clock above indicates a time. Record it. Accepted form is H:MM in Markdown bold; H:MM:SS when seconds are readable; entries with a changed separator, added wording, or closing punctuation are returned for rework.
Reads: **10:33**
